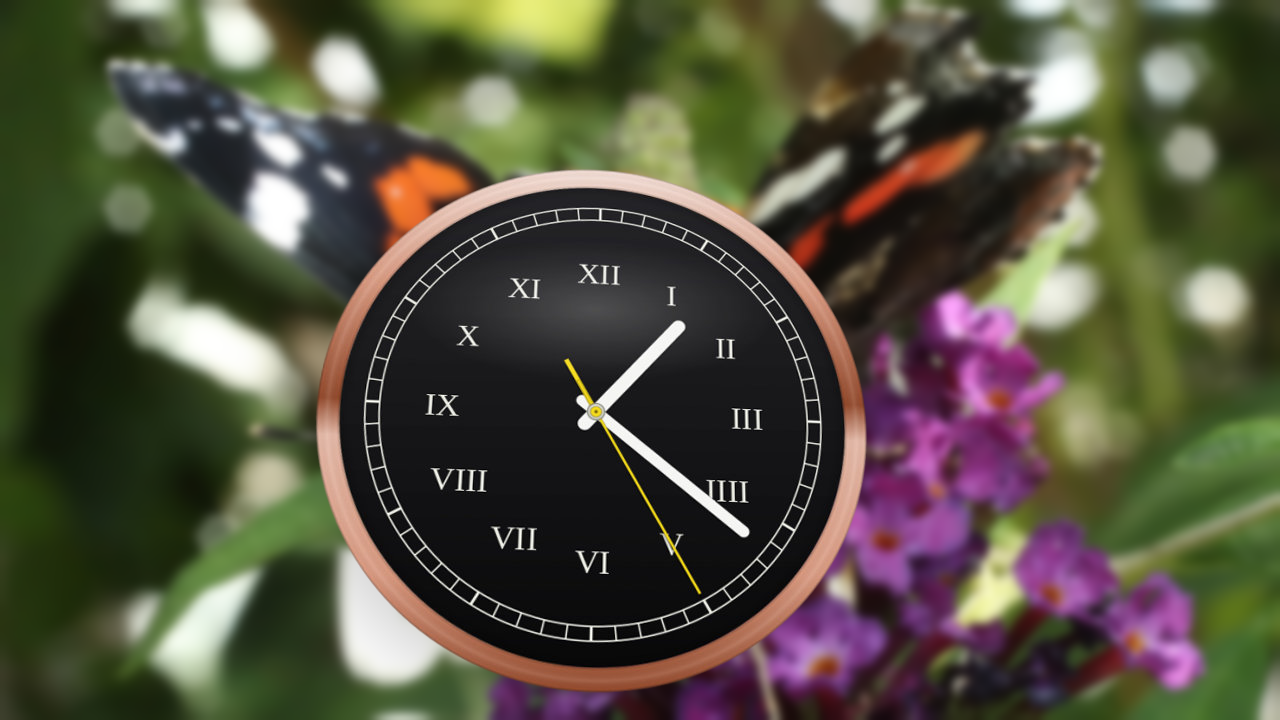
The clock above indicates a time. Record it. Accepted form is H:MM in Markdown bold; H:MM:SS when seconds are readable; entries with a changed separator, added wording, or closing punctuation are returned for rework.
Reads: **1:21:25**
